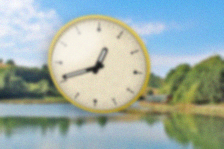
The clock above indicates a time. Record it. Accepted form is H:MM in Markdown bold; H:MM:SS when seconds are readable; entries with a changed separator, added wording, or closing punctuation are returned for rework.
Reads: **12:41**
